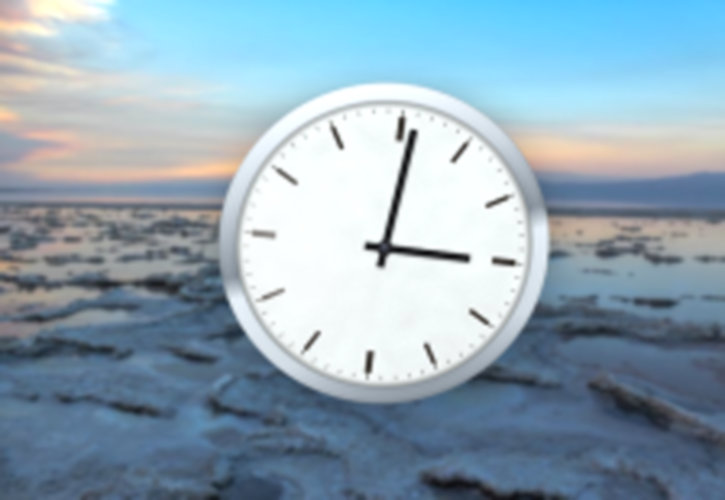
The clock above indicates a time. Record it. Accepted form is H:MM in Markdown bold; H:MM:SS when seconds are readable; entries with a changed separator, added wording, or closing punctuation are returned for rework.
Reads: **3:01**
